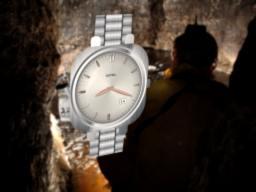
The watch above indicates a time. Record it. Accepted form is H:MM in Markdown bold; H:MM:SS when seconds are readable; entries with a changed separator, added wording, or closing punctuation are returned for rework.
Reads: **8:19**
